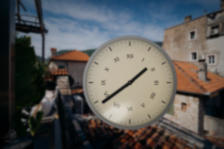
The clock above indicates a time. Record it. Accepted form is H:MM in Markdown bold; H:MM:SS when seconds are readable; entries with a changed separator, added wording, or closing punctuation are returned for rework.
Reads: **1:39**
